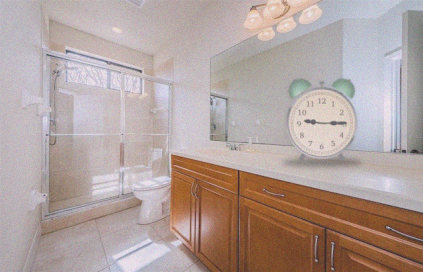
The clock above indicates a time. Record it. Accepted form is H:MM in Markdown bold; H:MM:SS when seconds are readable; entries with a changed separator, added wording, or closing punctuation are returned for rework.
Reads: **9:15**
